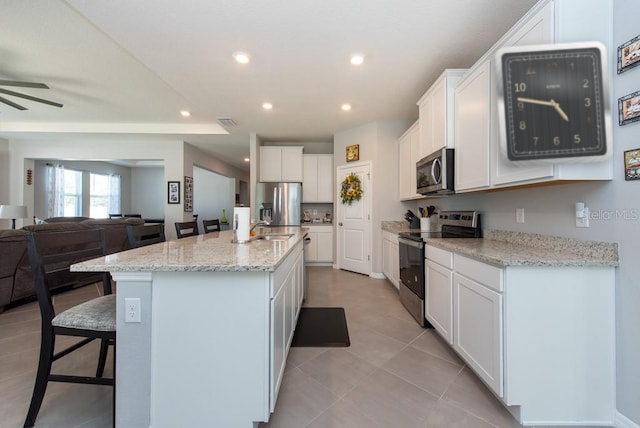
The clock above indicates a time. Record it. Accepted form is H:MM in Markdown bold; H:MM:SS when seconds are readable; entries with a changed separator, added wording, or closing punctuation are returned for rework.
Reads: **4:47**
